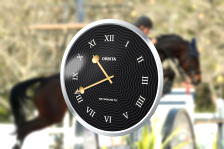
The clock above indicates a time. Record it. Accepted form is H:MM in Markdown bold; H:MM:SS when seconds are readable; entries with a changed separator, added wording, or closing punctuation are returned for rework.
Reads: **10:41**
